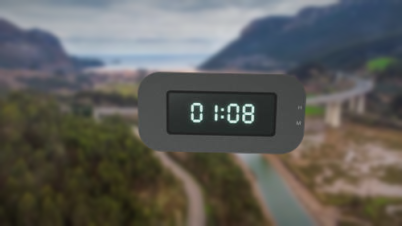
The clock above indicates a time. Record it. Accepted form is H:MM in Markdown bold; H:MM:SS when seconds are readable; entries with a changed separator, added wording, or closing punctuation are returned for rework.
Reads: **1:08**
